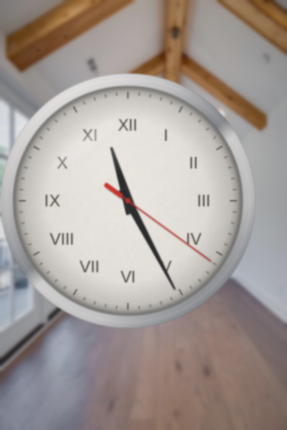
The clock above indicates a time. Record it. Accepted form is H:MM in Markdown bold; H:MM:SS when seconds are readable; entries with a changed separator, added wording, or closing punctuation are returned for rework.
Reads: **11:25:21**
